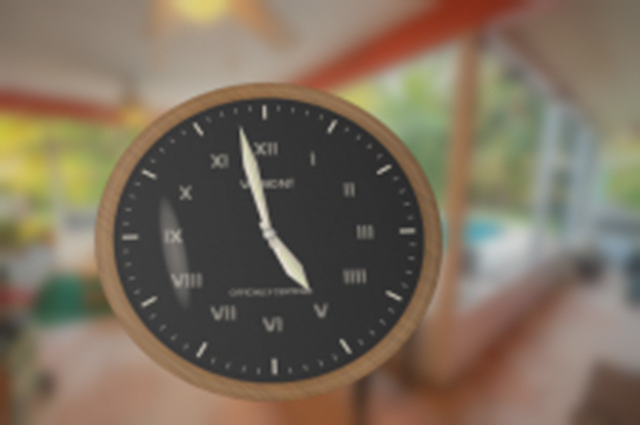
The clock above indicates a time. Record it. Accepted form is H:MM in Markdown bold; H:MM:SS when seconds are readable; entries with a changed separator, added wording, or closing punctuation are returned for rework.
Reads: **4:58**
